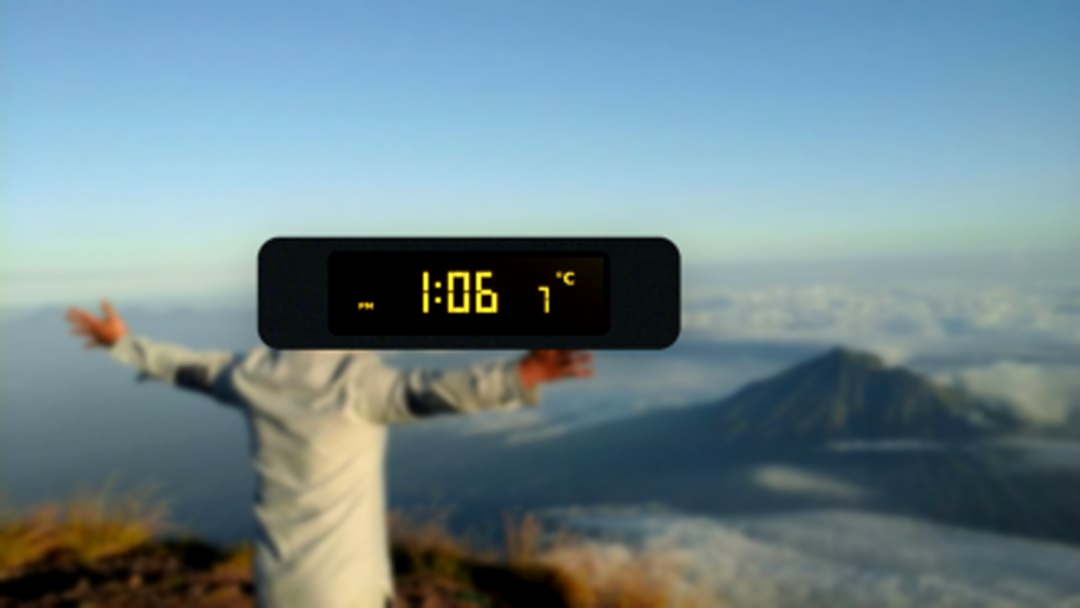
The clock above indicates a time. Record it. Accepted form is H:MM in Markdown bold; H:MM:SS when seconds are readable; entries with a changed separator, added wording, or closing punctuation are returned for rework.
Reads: **1:06**
